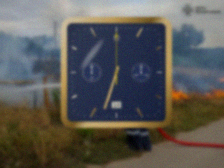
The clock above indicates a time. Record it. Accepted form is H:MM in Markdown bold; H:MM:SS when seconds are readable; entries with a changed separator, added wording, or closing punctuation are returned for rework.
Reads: **6:33**
